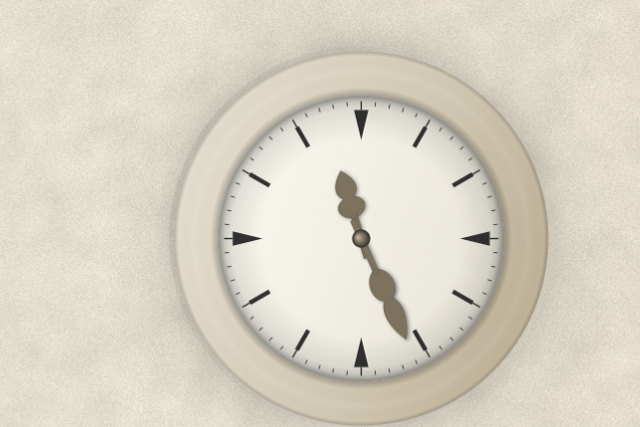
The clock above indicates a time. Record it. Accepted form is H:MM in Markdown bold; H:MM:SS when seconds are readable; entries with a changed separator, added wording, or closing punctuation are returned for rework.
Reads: **11:26**
